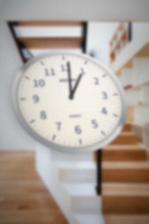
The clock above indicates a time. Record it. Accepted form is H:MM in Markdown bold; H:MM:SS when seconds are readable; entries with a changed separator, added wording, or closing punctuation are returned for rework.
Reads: **1:01**
